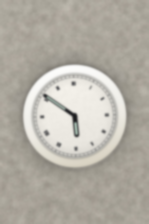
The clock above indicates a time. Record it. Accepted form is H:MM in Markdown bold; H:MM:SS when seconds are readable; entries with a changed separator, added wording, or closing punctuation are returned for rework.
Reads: **5:51**
